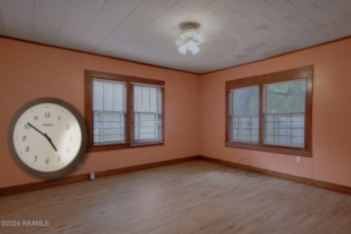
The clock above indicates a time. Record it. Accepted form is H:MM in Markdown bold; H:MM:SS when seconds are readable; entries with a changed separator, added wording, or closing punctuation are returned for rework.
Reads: **4:51**
